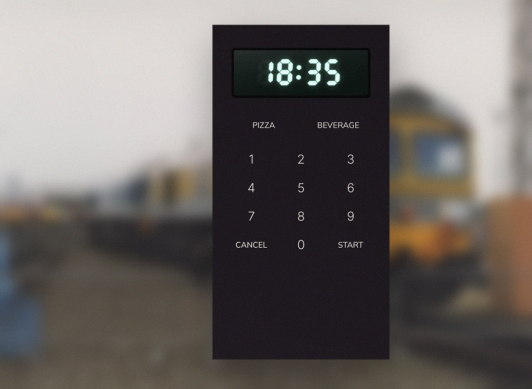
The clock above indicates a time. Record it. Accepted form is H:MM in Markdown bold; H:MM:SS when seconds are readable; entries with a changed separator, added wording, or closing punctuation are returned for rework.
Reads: **18:35**
